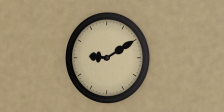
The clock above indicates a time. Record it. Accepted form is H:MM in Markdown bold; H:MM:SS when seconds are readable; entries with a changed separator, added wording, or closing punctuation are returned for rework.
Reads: **9:10**
